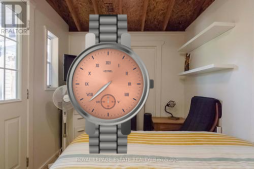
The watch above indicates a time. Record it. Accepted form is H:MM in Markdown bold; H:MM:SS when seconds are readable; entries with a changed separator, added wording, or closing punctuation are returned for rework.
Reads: **7:38**
